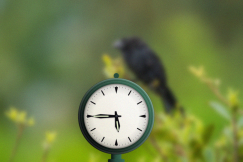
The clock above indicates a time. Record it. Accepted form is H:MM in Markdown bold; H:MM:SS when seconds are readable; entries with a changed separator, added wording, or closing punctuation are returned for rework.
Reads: **5:45**
